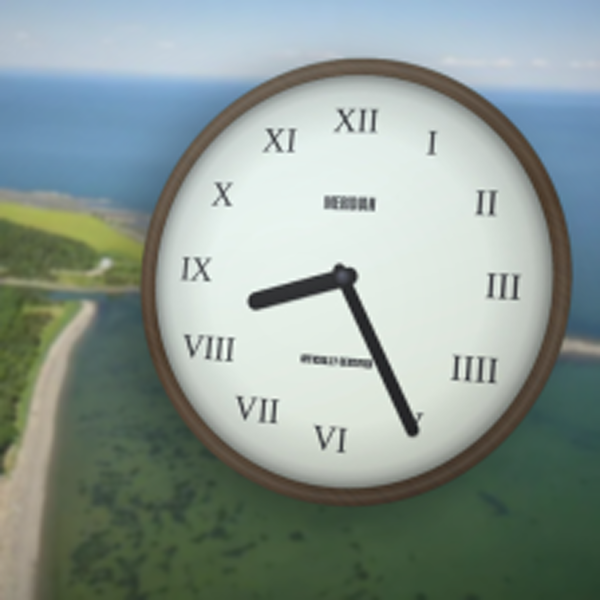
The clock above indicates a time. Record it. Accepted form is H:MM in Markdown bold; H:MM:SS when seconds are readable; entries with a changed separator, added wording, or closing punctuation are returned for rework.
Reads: **8:25**
